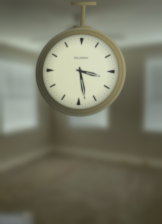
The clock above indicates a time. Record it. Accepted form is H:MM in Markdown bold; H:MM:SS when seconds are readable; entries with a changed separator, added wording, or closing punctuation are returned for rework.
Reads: **3:28**
